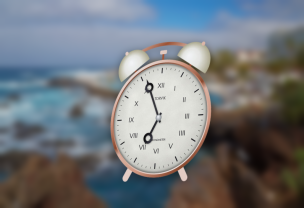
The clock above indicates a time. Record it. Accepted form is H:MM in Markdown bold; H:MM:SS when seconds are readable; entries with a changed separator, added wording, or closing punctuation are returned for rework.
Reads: **6:56**
